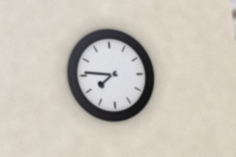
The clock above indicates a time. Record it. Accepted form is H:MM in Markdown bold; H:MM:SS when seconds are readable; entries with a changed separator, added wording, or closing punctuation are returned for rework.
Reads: **7:46**
